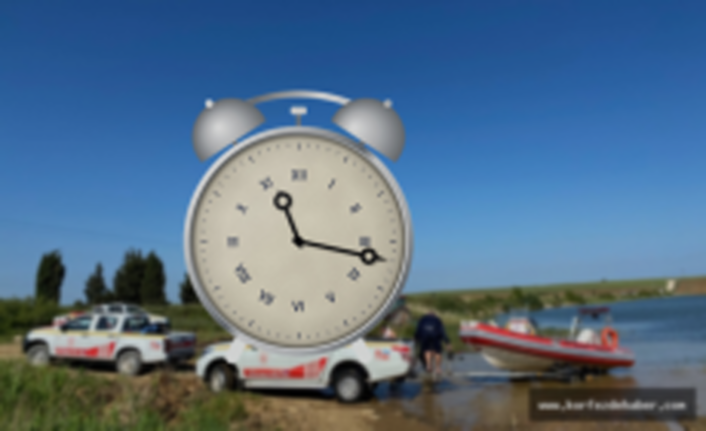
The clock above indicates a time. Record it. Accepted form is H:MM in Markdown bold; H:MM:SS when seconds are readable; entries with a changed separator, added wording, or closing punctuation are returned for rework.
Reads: **11:17**
